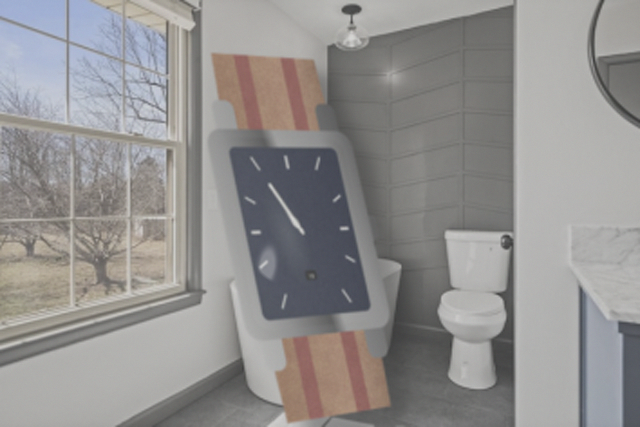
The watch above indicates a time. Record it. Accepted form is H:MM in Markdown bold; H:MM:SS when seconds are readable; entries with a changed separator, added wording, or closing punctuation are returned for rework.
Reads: **10:55**
